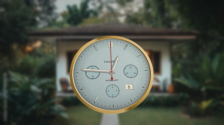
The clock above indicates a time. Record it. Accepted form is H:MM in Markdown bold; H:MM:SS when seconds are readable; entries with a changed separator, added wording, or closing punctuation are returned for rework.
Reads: **12:46**
